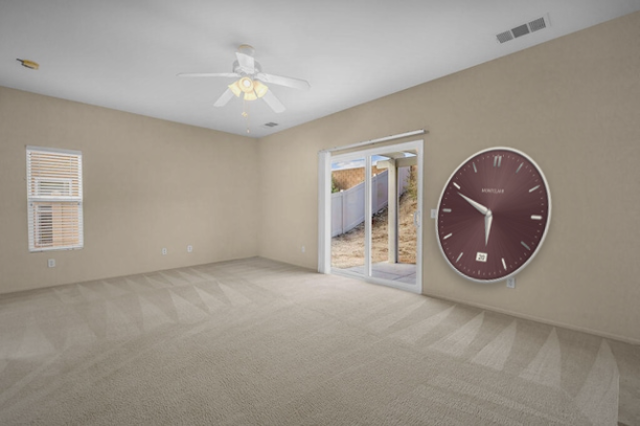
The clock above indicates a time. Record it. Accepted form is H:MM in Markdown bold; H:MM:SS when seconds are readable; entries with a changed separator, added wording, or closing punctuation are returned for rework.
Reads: **5:49**
